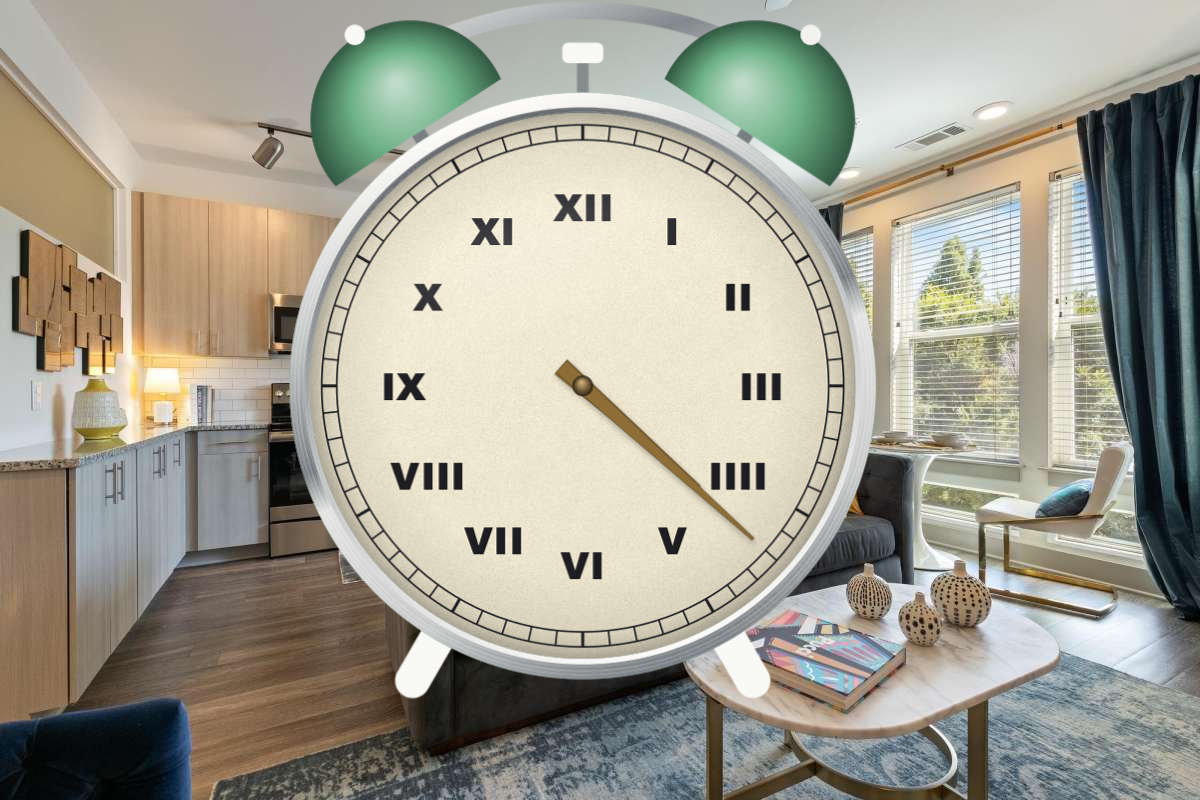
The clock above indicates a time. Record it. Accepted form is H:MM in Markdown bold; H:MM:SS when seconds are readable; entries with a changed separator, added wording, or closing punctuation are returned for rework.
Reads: **4:22**
